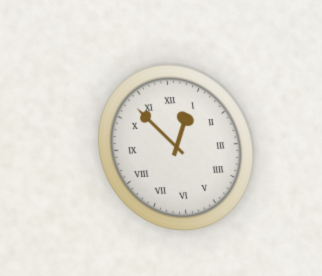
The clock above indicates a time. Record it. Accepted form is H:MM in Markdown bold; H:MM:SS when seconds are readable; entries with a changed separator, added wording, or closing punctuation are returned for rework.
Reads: **12:53**
